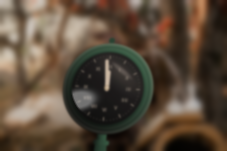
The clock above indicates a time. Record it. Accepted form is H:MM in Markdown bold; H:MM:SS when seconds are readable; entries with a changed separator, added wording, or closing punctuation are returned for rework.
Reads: **11:59**
